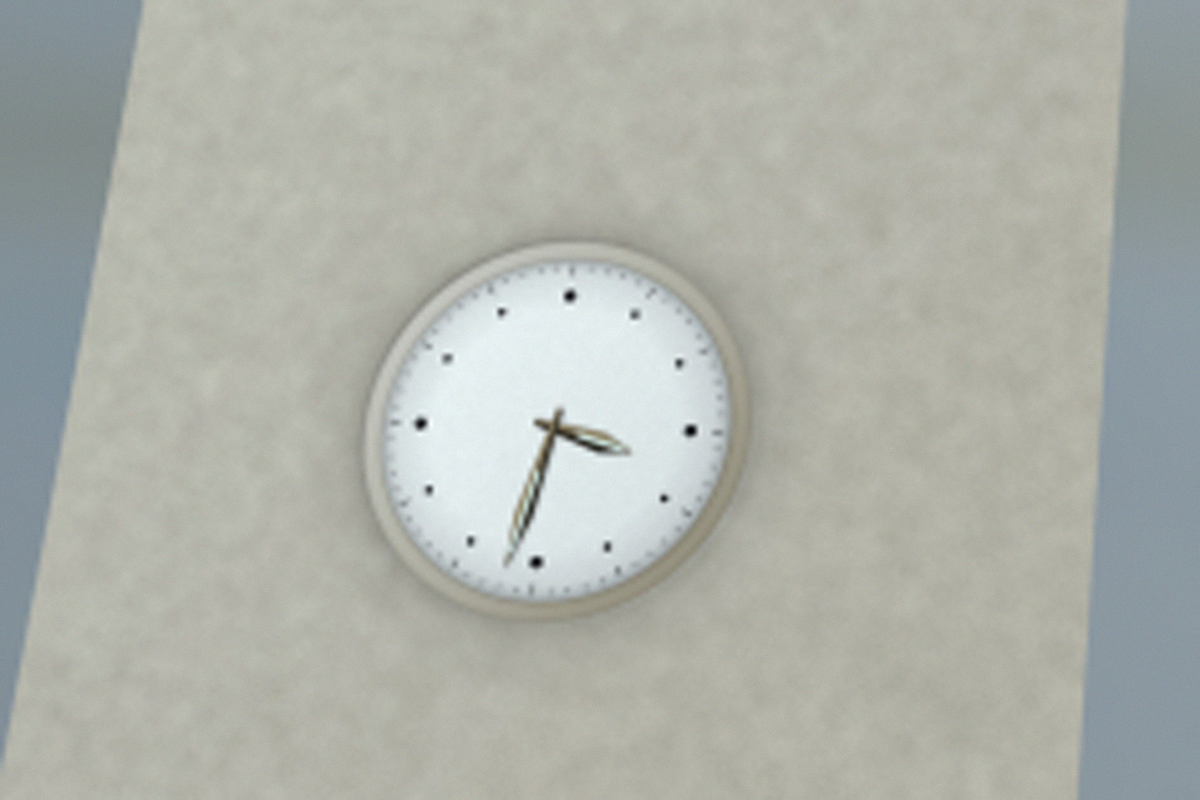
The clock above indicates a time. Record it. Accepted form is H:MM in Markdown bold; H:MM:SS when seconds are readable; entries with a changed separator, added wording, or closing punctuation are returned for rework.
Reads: **3:32**
